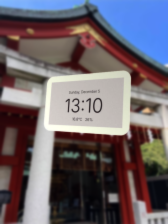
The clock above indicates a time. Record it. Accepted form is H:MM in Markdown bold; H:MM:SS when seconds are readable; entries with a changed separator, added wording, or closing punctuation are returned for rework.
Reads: **13:10**
